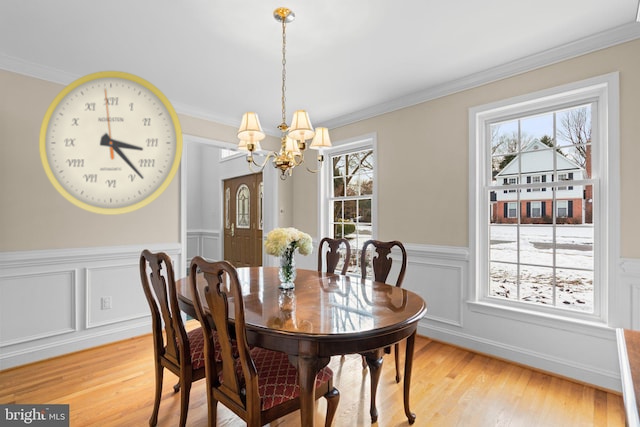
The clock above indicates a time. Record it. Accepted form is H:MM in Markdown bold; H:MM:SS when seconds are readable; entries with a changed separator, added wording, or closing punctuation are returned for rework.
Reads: **3:22:59**
